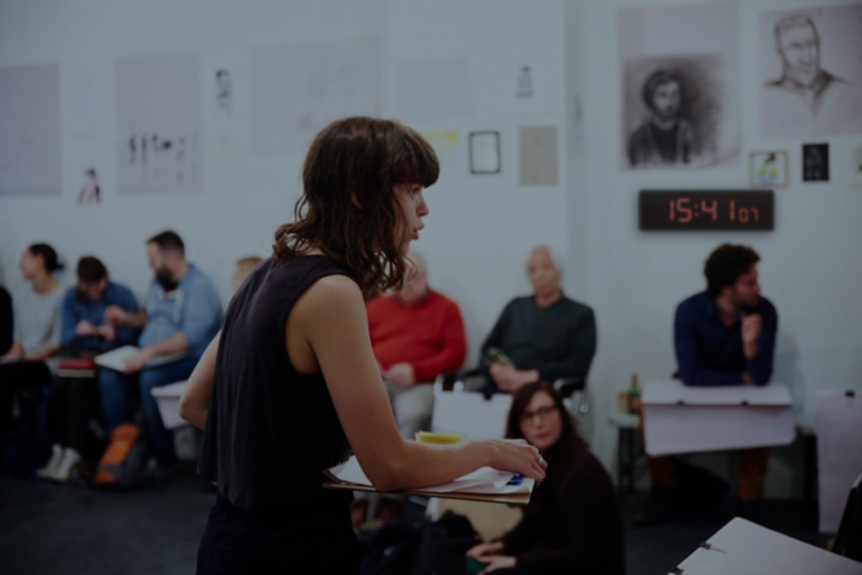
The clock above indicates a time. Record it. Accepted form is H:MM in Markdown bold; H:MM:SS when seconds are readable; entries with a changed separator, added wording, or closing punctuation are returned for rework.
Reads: **15:41**
